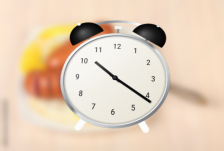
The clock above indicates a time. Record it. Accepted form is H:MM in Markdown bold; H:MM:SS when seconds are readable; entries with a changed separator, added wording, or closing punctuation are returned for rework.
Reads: **10:21**
